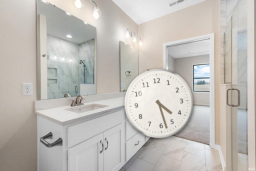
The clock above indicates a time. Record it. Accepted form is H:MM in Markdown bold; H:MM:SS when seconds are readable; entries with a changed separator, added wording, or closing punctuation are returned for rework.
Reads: **4:28**
